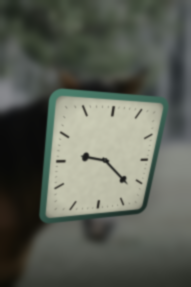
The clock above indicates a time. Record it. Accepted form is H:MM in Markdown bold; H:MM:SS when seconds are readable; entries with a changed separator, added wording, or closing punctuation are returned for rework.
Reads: **9:22**
